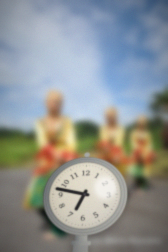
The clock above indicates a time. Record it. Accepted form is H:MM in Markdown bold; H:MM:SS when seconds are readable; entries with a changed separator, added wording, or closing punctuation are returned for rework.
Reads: **6:47**
